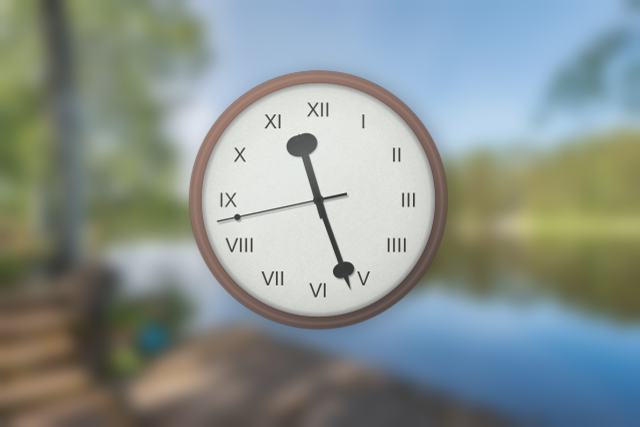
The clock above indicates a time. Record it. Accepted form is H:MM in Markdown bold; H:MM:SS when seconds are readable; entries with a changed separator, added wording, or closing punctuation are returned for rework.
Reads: **11:26:43**
